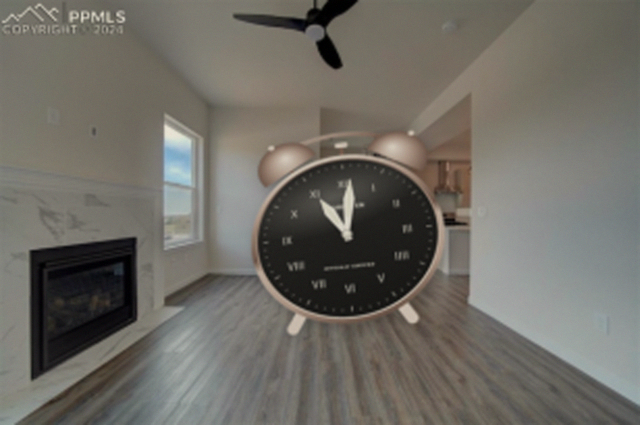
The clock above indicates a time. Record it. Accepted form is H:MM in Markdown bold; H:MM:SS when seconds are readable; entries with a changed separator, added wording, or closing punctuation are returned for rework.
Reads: **11:01**
